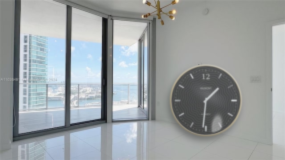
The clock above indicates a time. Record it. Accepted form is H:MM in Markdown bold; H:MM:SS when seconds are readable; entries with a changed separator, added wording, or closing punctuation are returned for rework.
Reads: **1:31**
